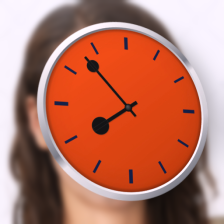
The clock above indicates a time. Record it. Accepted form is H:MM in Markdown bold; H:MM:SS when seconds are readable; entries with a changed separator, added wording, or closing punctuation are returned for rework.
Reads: **7:53**
